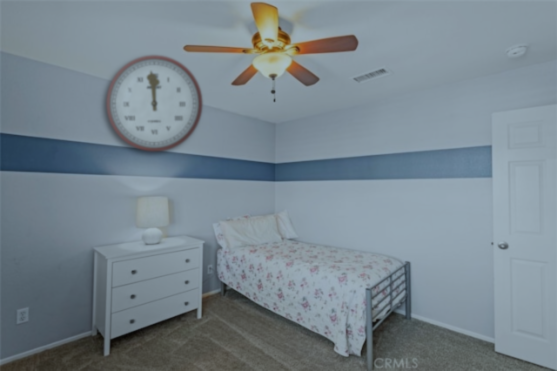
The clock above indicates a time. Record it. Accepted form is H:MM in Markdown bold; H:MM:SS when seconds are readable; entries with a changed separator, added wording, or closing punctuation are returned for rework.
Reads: **11:59**
